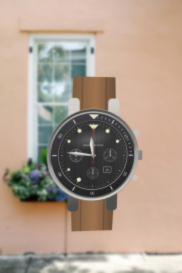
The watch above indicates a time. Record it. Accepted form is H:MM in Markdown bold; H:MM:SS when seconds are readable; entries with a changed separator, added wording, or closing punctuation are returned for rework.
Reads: **11:46**
